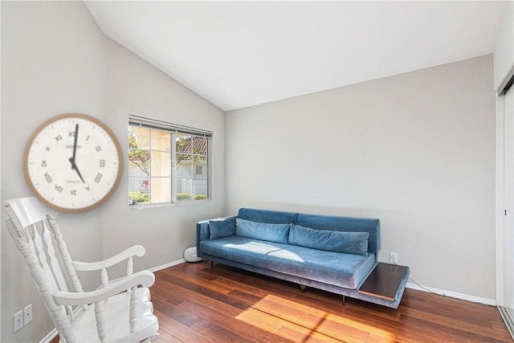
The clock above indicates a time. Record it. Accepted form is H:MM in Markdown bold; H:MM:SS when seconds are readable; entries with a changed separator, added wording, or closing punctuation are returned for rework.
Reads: **5:01**
